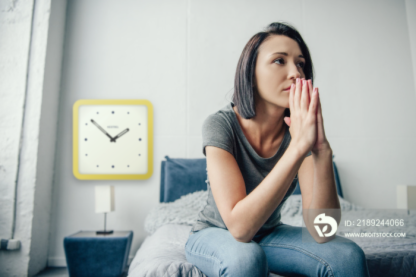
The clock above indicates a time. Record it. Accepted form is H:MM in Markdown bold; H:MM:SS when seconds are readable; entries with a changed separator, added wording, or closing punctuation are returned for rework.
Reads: **1:52**
